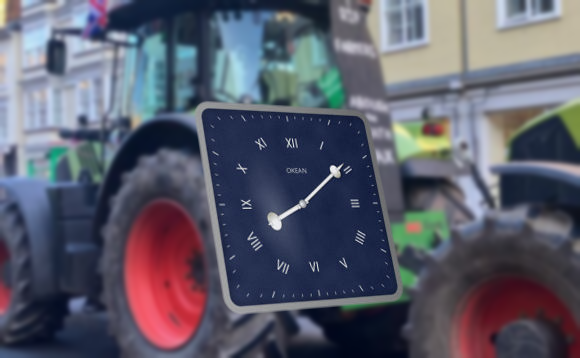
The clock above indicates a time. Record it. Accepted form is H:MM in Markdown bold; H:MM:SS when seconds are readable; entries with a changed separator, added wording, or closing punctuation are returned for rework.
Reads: **8:09**
